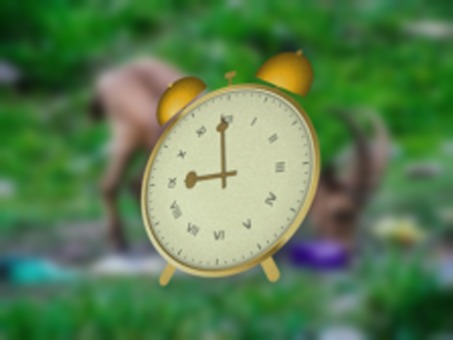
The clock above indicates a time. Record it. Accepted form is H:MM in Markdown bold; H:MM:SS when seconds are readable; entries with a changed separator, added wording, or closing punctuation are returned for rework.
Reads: **8:59**
